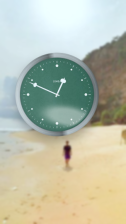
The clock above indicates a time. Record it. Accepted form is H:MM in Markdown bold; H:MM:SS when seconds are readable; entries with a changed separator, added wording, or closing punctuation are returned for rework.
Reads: **12:49**
